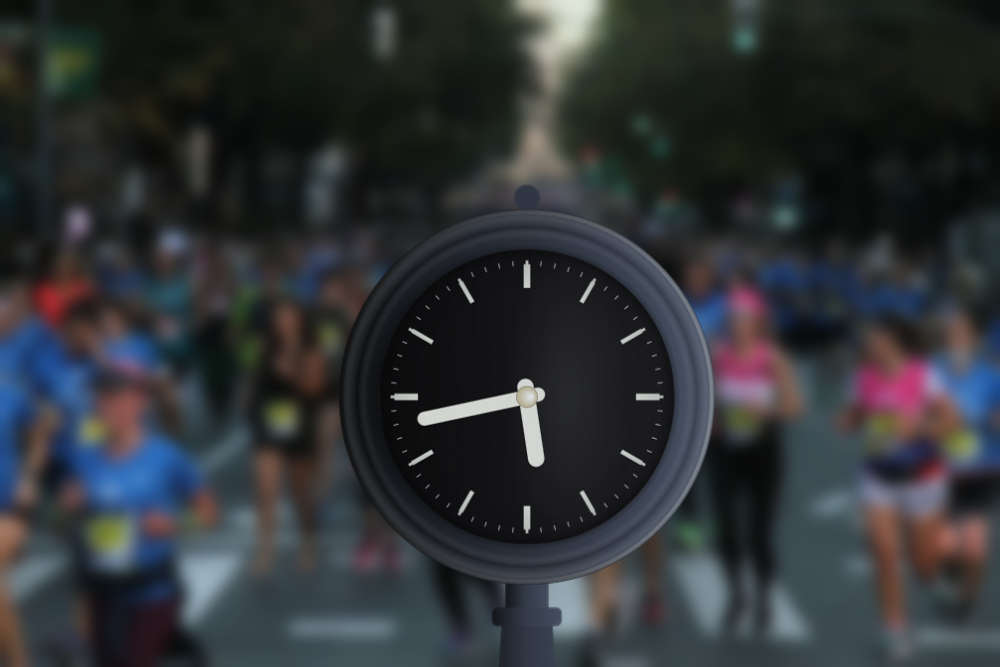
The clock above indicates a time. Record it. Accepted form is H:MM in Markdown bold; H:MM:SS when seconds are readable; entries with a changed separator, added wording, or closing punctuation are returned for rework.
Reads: **5:43**
